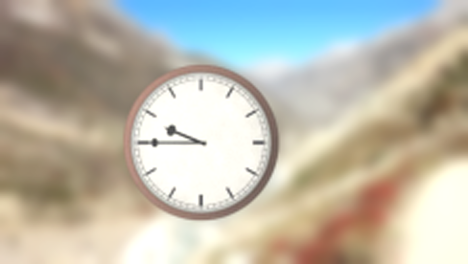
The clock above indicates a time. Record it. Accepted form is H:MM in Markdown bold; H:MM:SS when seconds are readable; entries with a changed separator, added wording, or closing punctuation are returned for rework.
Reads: **9:45**
